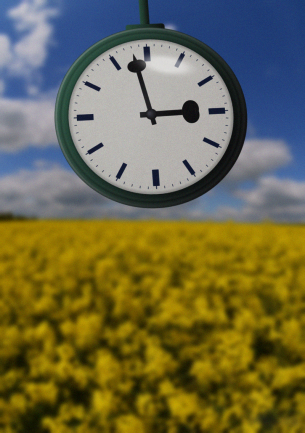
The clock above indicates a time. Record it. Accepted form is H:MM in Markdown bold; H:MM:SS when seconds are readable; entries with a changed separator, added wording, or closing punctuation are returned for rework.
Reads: **2:58**
